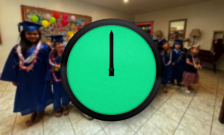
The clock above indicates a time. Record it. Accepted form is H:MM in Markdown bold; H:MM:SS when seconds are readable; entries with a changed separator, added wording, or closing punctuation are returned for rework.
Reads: **12:00**
